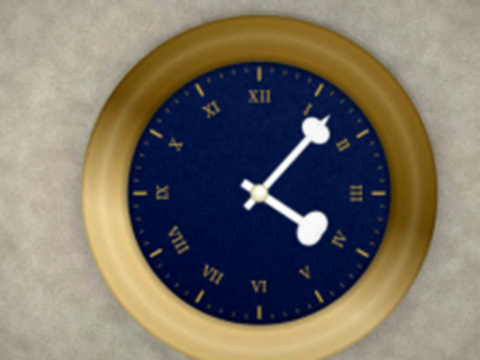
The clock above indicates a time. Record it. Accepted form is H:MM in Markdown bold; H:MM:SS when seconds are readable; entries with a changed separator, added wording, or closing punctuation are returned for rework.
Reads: **4:07**
